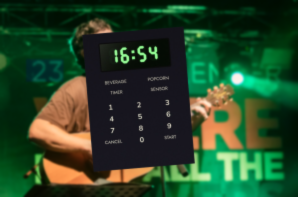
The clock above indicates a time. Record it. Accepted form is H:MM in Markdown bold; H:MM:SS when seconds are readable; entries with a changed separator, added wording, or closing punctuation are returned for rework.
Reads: **16:54**
